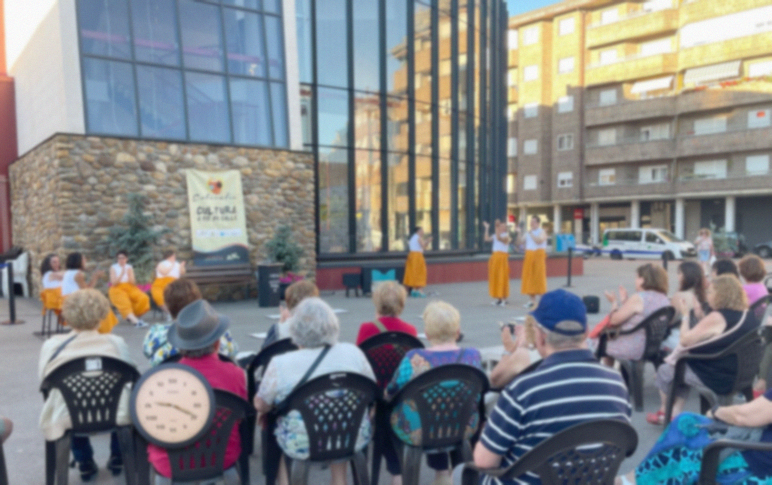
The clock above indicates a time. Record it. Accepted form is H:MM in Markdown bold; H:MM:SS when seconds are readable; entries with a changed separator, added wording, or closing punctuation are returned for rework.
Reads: **9:19**
